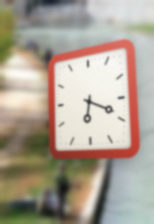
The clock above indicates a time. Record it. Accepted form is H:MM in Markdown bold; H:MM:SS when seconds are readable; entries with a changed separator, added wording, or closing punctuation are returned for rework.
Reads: **6:19**
